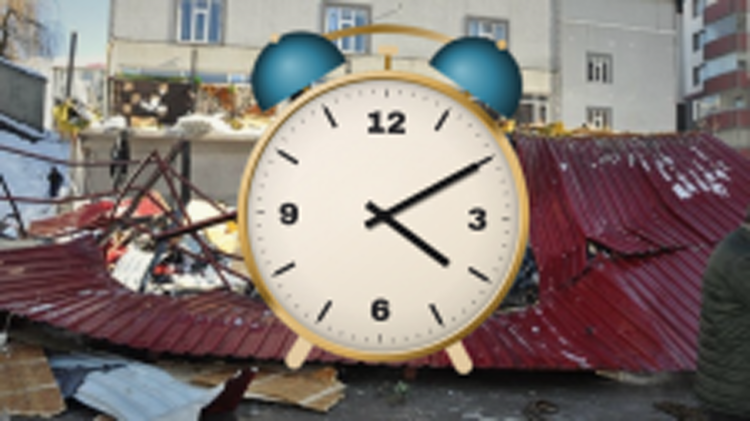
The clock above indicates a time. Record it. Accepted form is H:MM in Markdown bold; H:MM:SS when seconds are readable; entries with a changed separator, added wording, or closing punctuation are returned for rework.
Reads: **4:10**
